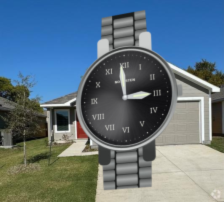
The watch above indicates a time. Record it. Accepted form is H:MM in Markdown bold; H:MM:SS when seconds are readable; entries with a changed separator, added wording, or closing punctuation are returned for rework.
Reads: **2:59**
